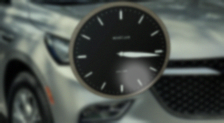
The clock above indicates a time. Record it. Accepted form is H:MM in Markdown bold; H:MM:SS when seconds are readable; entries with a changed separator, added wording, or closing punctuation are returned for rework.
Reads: **3:16**
